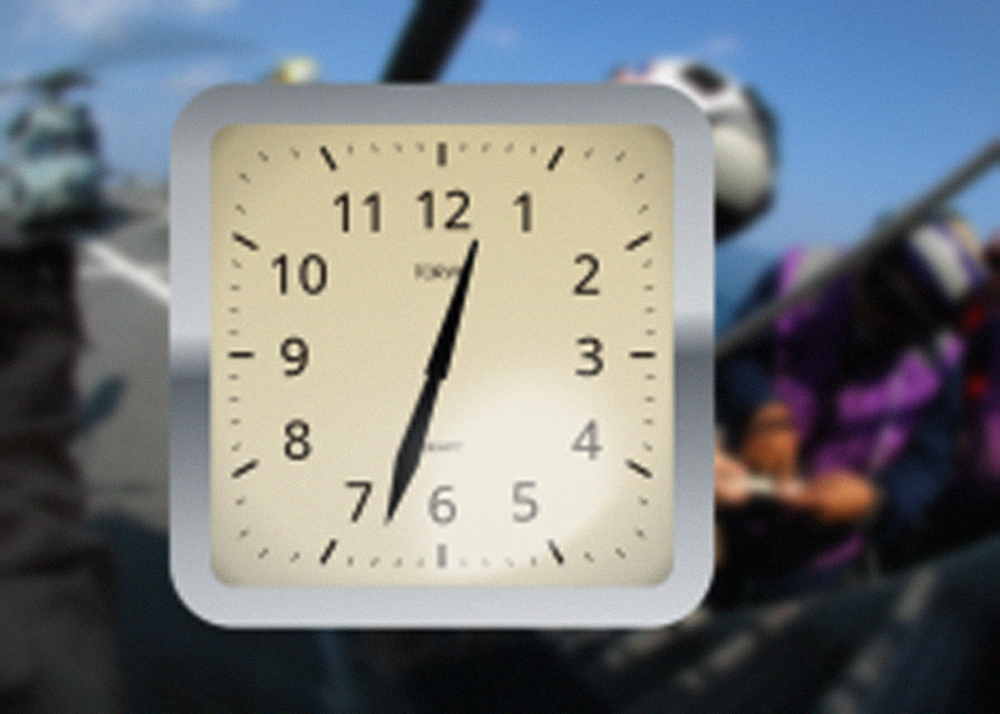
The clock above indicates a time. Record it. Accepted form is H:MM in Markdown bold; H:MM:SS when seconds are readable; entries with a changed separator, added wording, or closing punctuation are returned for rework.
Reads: **12:33**
